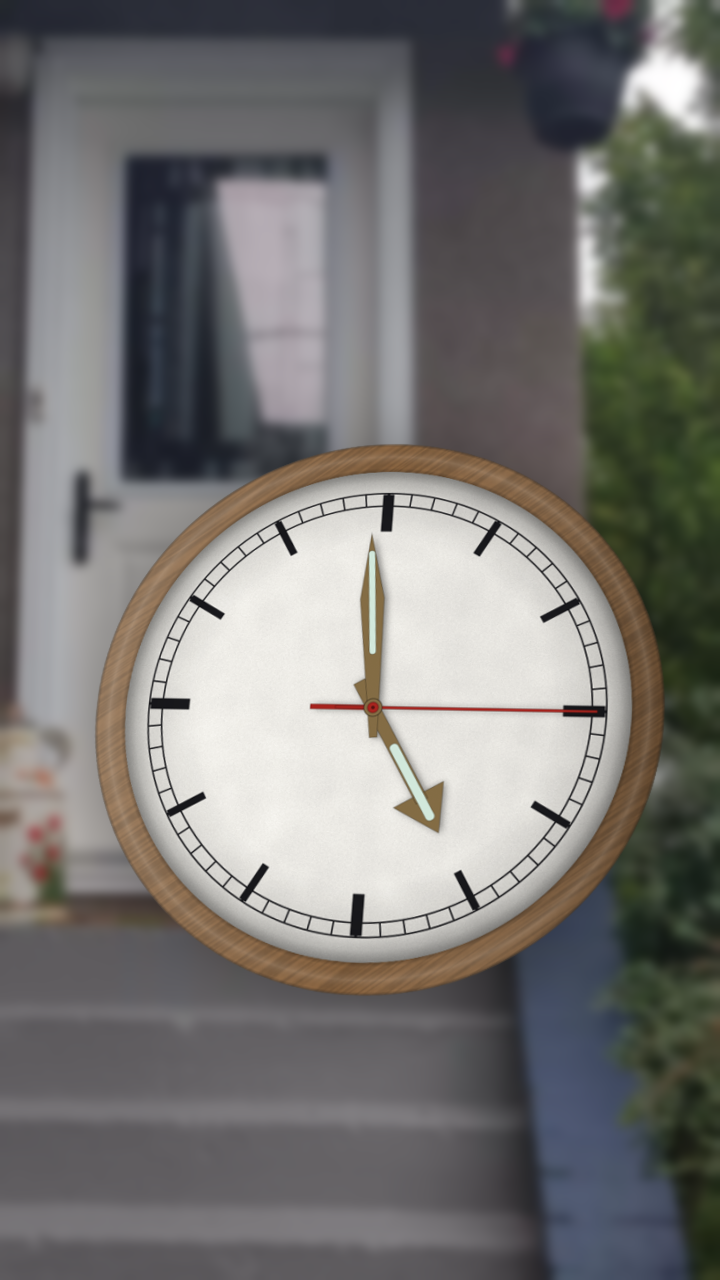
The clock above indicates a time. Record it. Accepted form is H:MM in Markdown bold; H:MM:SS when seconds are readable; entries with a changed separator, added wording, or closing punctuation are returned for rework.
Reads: **4:59:15**
